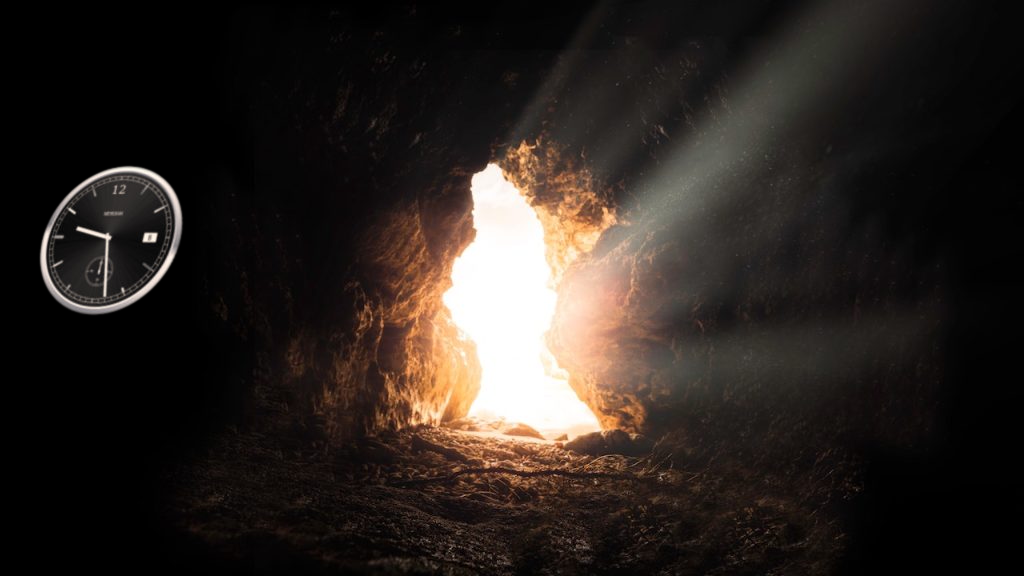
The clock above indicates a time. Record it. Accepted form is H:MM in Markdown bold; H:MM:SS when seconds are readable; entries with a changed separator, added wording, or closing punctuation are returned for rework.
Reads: **9:28**
